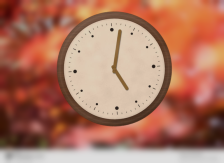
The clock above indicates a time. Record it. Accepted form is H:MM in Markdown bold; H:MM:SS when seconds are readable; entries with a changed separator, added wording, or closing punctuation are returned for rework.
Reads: **5:02**
